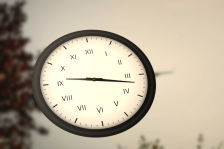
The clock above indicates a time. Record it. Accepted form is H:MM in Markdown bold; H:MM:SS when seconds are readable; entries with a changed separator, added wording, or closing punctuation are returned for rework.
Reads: **9:17**
